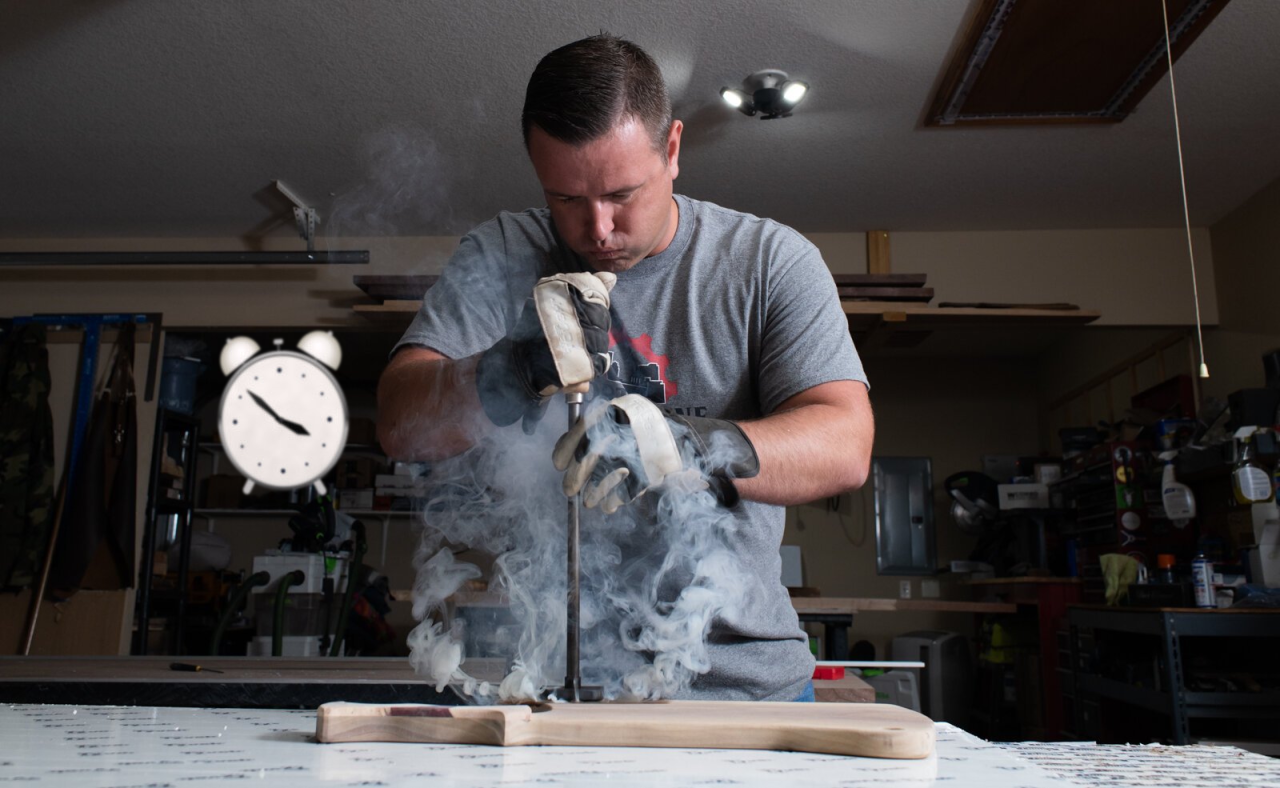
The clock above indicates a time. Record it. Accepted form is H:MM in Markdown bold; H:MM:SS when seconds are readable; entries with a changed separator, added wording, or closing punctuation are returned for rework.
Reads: **3:52**
